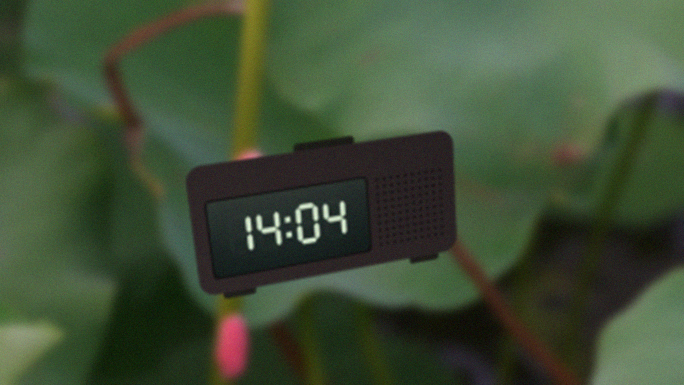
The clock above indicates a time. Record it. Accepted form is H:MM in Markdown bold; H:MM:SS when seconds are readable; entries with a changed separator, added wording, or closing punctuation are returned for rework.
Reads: **14:04**
